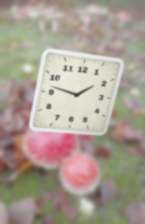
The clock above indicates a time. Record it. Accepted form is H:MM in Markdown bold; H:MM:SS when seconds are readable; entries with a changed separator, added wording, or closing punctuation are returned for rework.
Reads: **1:47**
